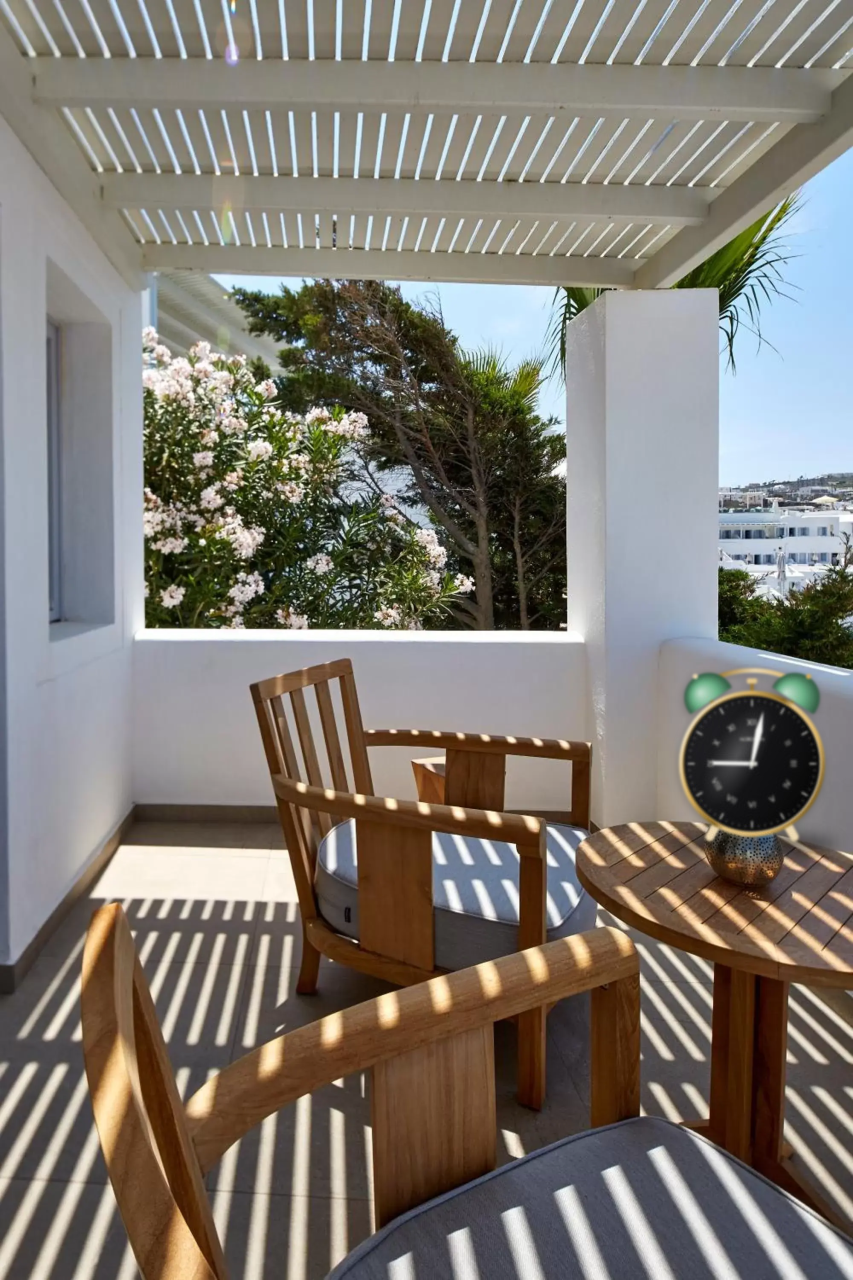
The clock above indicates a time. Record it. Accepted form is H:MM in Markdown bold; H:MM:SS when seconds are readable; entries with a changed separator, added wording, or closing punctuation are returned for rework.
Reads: **9:02**
